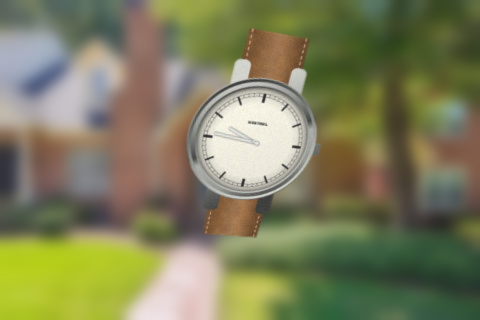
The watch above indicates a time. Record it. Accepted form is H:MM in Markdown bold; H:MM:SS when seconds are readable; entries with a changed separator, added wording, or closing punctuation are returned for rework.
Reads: **9:46**
